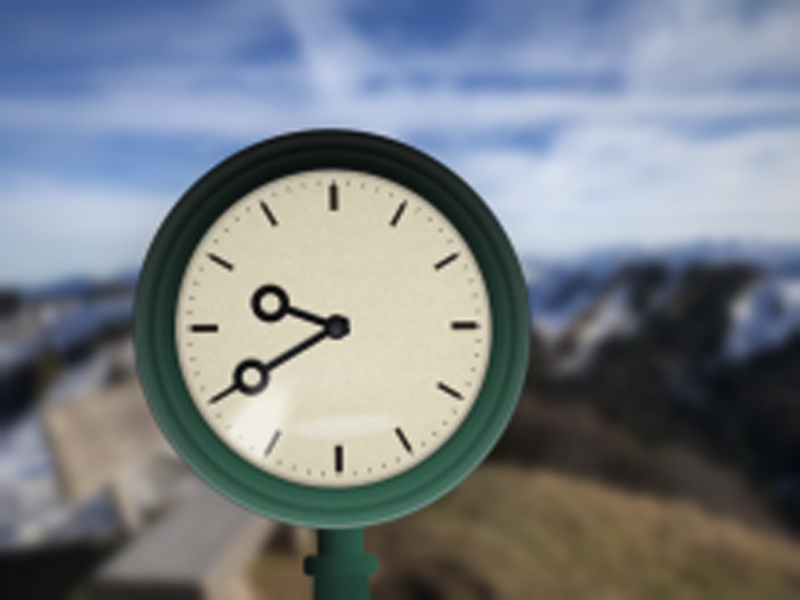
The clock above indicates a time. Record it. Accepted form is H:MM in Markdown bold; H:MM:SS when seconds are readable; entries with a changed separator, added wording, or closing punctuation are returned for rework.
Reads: **9:40**
